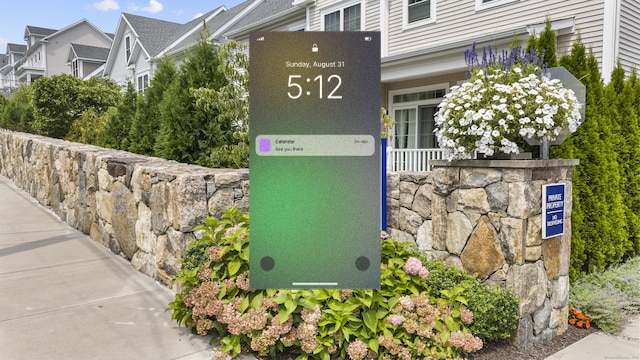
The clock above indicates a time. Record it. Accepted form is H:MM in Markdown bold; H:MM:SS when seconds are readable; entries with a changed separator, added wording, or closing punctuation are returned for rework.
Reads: **5:12**
